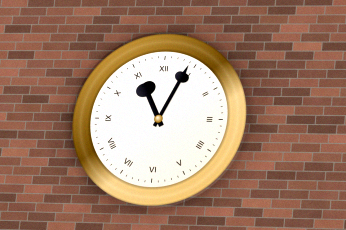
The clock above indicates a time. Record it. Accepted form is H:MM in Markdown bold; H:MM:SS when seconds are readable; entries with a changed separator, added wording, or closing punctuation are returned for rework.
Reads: **11:04**
